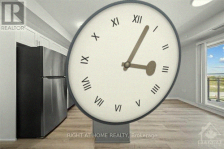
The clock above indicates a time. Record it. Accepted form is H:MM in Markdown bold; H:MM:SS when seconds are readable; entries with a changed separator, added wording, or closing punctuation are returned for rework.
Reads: **3:03**
